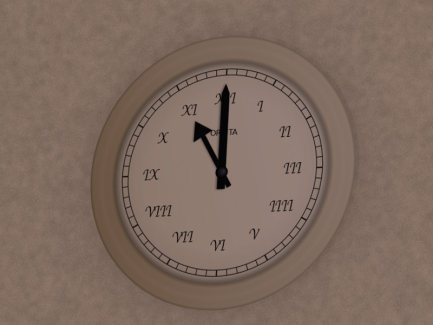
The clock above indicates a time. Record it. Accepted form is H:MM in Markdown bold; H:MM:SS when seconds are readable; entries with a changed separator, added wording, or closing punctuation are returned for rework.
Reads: **11:00**
